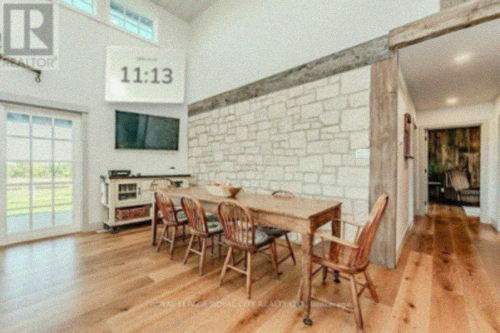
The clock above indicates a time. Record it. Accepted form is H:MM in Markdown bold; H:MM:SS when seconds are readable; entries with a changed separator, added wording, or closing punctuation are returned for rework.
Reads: **11:13**
